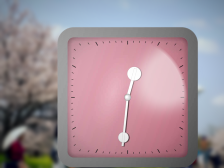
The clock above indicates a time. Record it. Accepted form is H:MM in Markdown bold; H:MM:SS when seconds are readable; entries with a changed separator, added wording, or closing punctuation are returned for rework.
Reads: **12:31**
